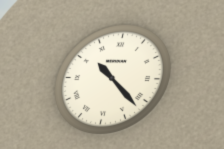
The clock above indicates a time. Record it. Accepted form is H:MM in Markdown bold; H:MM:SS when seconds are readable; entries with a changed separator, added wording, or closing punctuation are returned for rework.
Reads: **10:22**
